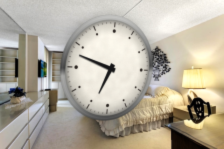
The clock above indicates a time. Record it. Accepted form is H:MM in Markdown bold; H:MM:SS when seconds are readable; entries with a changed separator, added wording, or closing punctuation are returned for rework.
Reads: **6:48**
